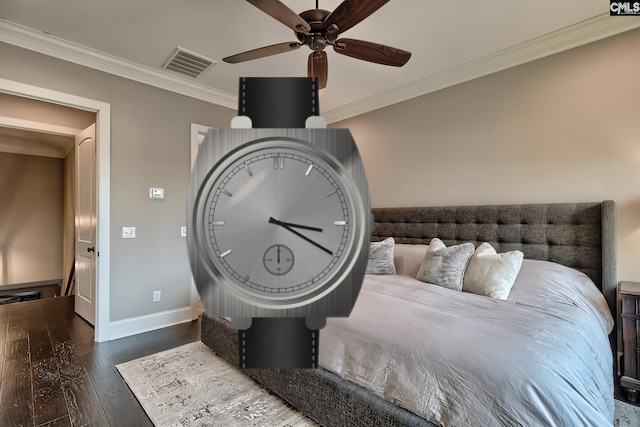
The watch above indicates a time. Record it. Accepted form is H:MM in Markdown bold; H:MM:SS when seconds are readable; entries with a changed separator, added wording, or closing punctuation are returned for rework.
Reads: **3:20**
